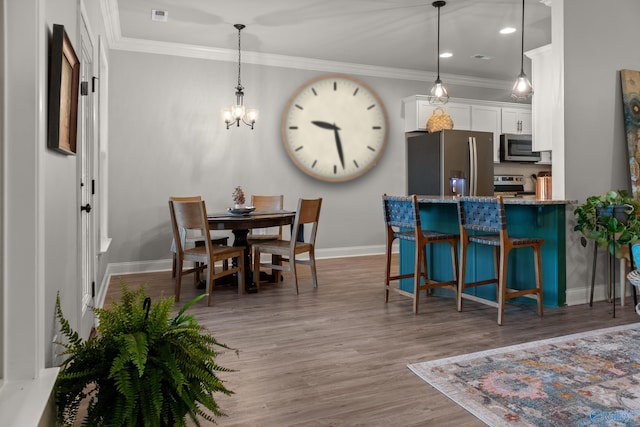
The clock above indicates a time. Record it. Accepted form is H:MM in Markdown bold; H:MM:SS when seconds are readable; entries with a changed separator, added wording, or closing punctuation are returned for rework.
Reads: **9:28**
